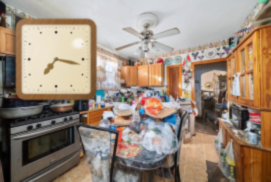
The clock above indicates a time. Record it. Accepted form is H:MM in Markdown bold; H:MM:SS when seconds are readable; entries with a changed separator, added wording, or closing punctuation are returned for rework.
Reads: **7:17**
